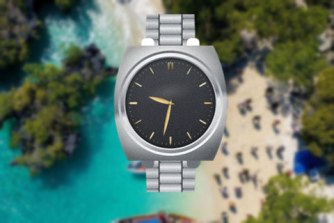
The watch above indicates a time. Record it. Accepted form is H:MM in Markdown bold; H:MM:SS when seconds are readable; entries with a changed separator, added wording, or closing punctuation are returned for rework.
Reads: **9:32**
